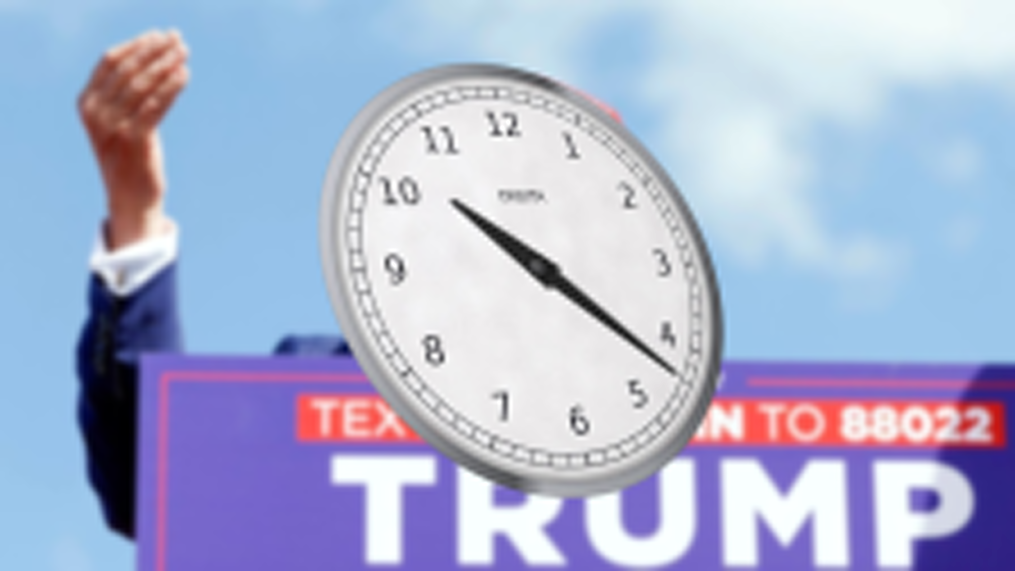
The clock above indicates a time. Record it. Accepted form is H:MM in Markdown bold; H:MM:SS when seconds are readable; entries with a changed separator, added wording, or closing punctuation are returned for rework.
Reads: **10:22**
